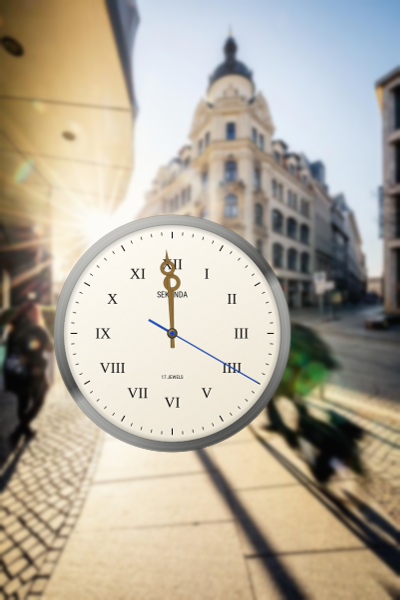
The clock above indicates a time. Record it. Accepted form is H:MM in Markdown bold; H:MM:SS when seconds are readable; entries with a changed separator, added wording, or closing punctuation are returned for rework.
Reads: **11:59:20**
